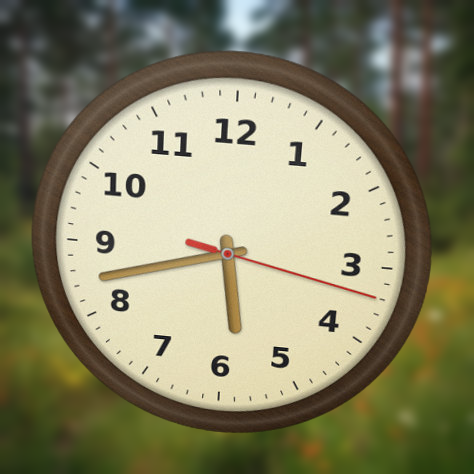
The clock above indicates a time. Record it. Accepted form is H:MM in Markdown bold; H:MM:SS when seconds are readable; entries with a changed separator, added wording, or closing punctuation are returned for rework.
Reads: **5:42:17**
